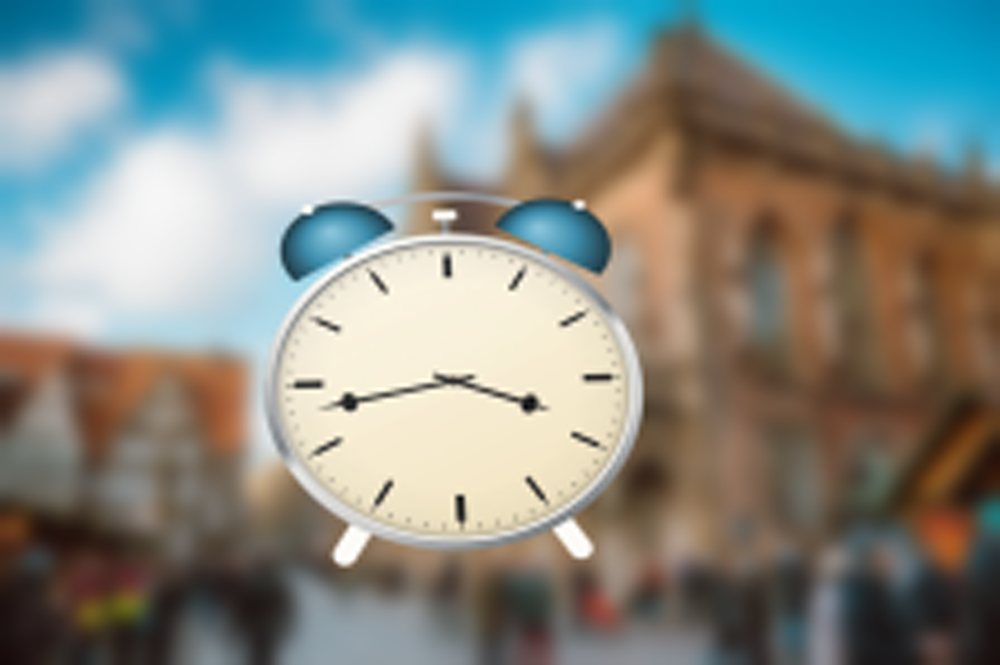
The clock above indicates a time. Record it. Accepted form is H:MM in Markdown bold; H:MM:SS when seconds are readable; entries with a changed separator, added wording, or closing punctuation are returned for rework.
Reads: **3:43**
